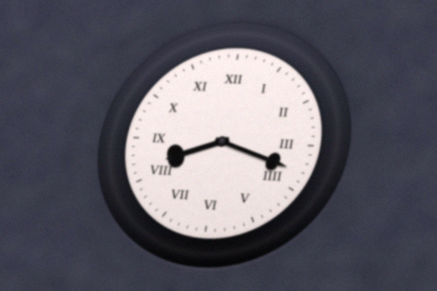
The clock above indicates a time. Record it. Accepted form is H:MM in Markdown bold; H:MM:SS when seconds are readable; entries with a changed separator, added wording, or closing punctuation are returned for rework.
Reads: **8:18**
